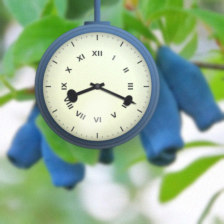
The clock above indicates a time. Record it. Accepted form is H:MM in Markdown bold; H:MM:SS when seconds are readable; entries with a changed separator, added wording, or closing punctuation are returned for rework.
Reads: **8:19**
